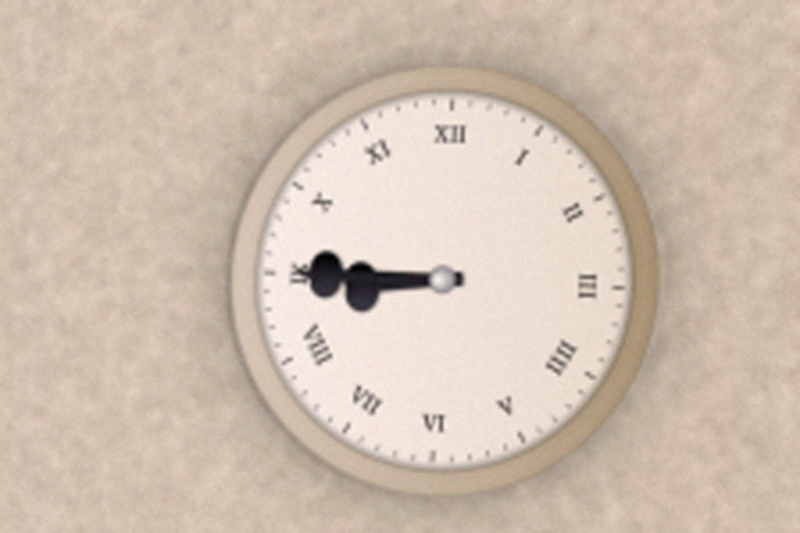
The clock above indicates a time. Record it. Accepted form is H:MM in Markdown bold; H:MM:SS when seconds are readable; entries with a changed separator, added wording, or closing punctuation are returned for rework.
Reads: **8:45**
